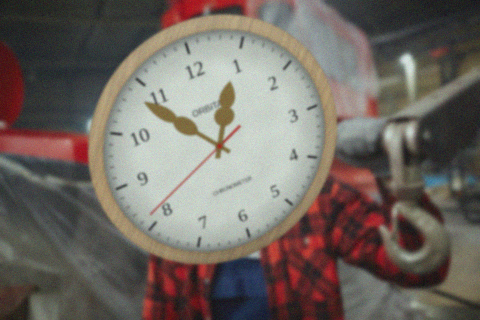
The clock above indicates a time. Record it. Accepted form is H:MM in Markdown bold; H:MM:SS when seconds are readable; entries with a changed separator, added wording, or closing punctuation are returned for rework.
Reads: **12:53:41**
